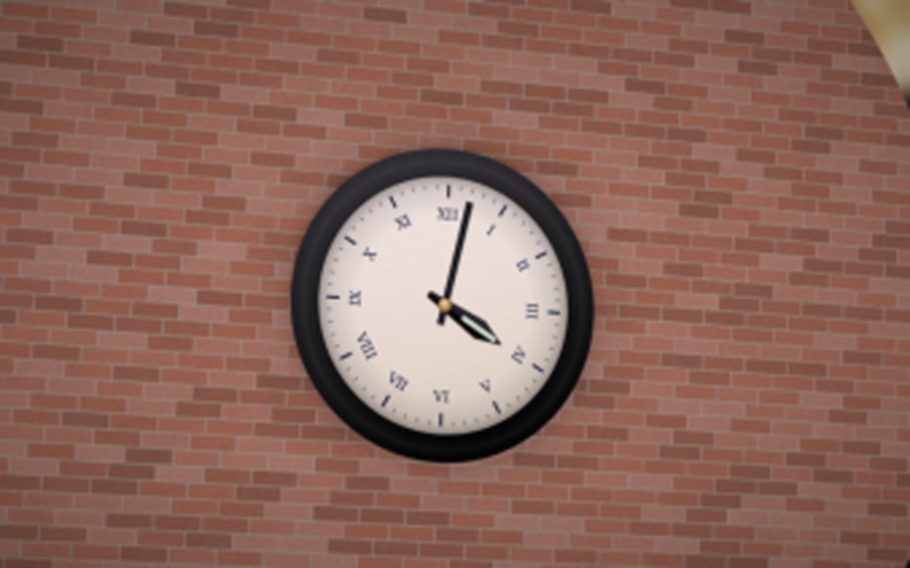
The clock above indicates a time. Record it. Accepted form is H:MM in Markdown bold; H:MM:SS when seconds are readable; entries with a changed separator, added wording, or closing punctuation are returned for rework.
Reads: **4:02**
